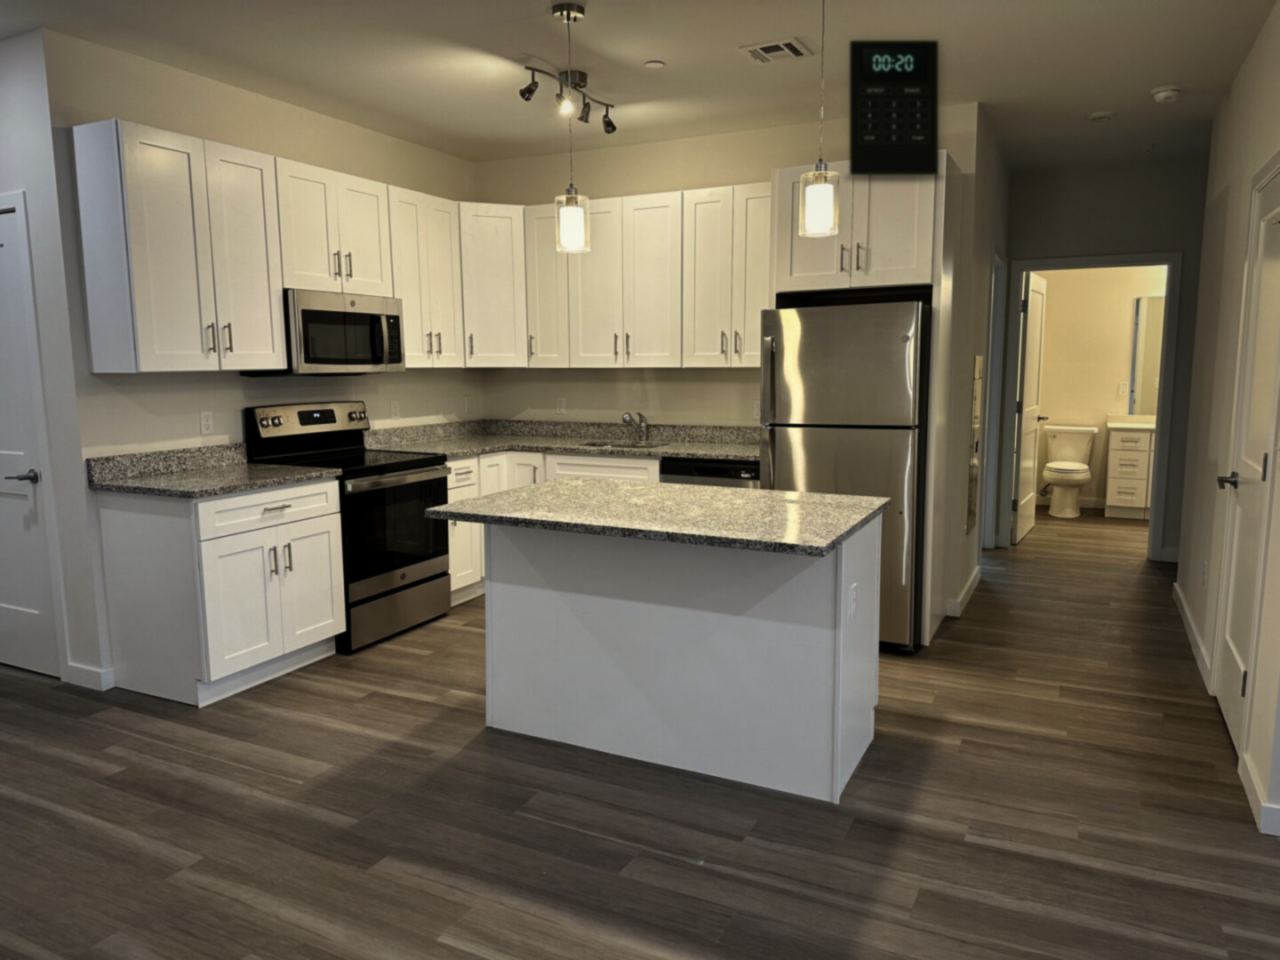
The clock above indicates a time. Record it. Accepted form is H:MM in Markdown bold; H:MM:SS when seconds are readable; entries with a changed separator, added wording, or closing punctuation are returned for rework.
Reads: **0:20**
